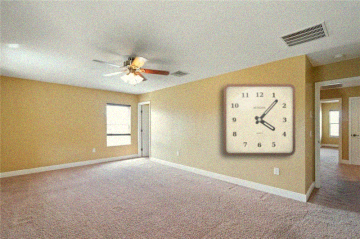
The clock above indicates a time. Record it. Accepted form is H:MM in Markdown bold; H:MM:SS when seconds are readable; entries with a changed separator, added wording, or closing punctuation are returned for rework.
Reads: **4:07**
